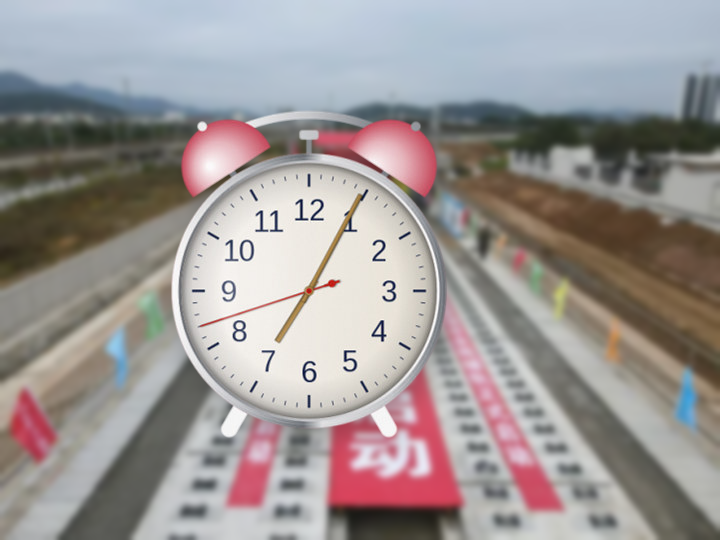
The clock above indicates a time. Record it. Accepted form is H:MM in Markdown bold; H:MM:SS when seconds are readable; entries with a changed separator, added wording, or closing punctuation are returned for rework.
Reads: **7:04:42**
